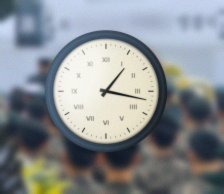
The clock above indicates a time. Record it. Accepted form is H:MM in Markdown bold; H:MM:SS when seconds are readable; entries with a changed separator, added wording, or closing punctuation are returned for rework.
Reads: **1:17**
